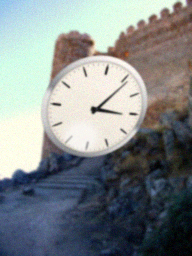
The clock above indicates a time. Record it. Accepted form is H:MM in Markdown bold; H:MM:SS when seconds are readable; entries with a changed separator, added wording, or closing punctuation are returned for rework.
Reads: **3:06**
